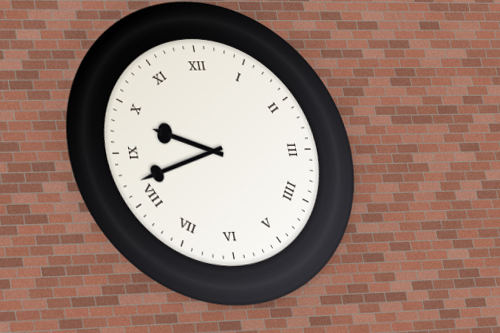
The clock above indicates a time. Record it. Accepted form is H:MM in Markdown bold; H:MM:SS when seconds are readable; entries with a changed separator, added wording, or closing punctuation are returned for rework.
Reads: **9:42**
